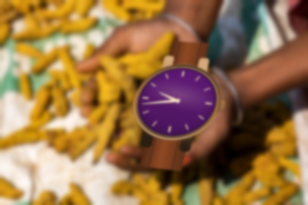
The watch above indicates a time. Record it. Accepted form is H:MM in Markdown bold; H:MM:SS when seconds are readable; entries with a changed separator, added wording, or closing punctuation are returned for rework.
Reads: **9:43**
